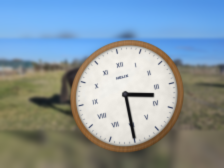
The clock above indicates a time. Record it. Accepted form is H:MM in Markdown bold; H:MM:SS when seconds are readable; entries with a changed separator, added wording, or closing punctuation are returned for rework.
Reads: **3:30**
